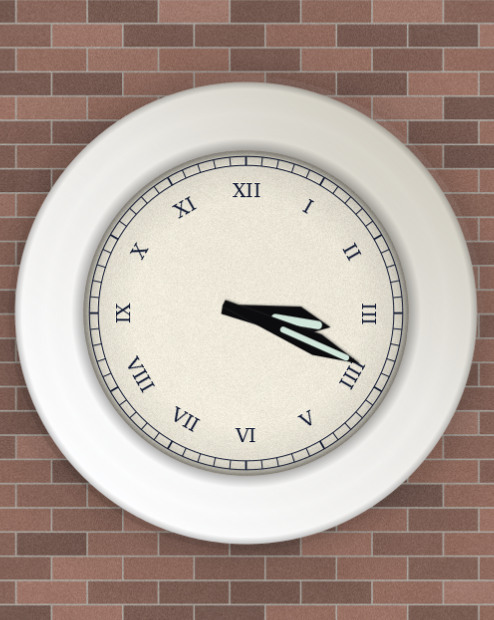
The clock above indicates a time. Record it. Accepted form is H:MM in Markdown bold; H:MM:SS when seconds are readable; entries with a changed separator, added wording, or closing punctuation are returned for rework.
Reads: **3:19**
